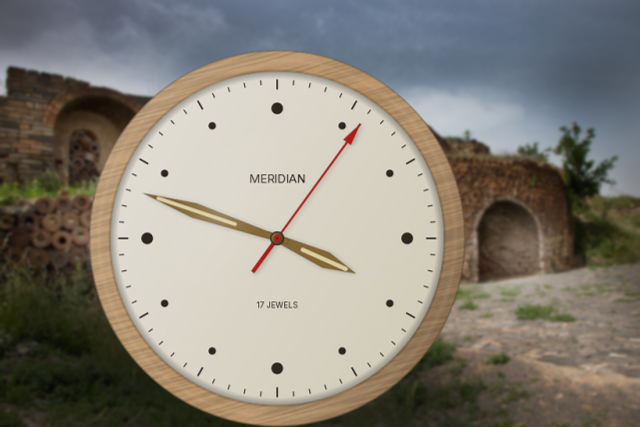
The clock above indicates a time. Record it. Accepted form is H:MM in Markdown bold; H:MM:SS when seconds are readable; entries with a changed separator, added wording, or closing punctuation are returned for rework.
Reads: **3:48:06**
